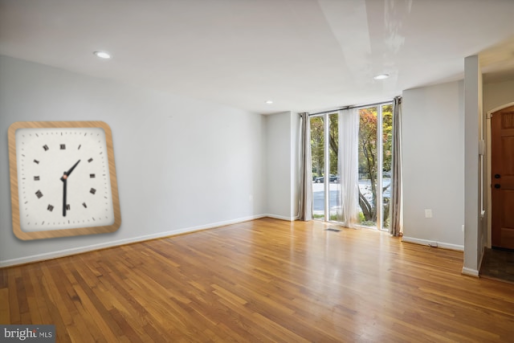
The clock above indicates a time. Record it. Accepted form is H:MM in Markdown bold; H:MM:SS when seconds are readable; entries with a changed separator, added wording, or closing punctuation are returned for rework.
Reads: **1:31**
